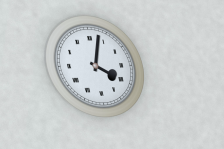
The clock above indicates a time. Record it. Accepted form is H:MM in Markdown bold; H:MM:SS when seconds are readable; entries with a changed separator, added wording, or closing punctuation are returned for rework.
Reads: **4:03**
